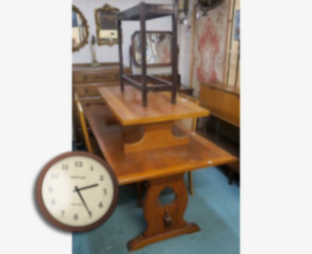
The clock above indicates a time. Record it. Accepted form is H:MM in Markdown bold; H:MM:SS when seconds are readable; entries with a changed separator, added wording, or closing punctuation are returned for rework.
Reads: **2:25**
